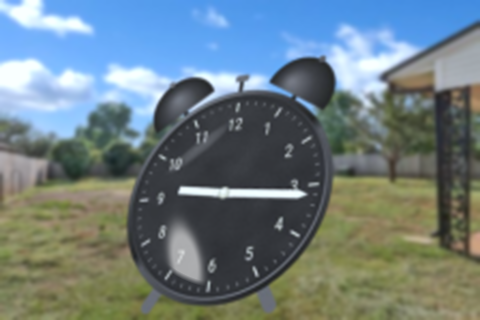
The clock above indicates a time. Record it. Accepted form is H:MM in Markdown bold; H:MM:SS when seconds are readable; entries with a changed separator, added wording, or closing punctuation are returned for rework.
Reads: **9:16**
